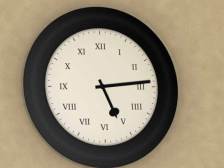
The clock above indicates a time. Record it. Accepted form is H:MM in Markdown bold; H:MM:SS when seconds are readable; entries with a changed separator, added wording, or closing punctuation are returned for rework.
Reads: **5:14**
